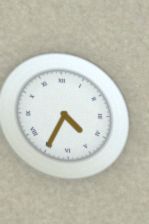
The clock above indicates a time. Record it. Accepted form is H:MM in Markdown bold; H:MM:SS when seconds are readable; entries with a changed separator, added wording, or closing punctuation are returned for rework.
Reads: **4:35**
